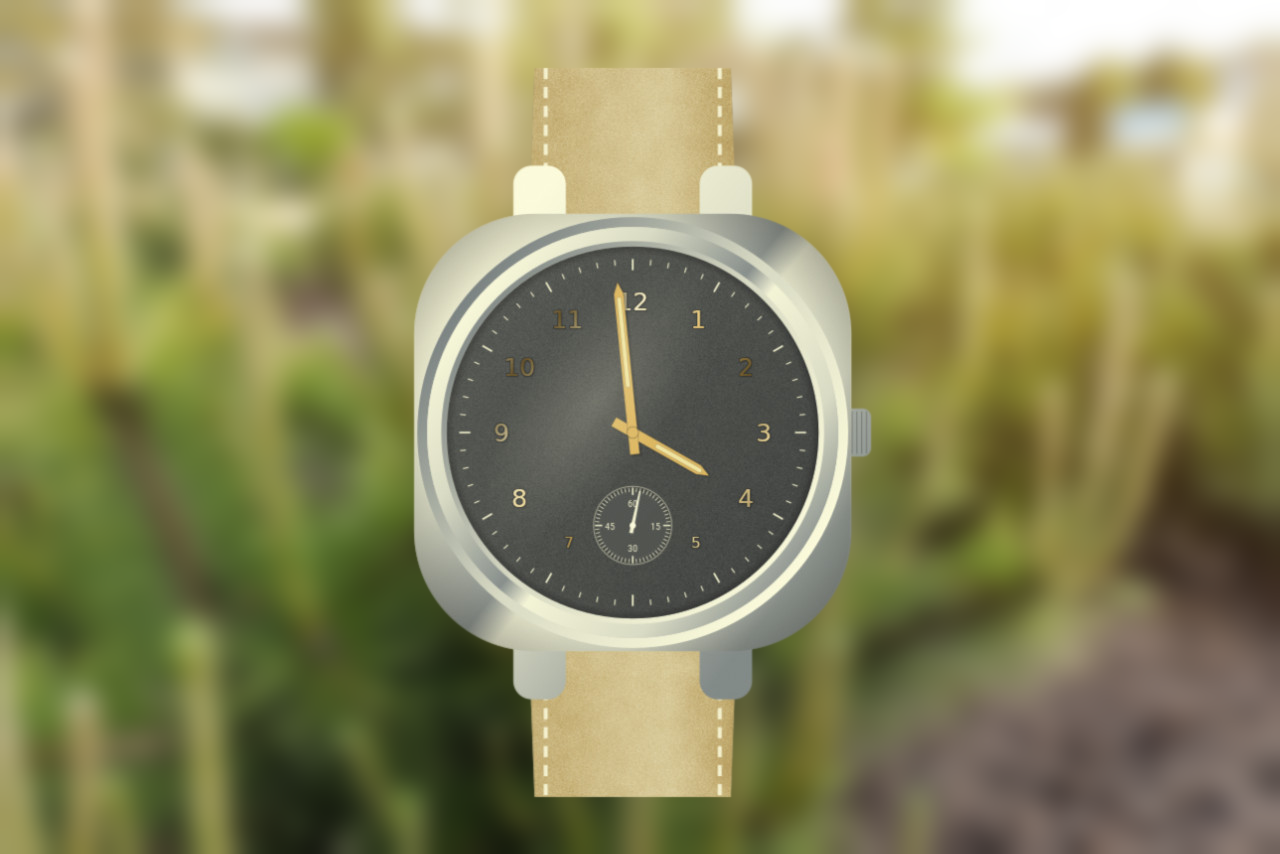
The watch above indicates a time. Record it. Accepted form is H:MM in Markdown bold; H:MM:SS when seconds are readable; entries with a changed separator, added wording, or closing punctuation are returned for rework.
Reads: **3:59:02**
